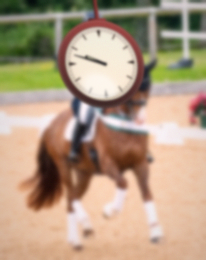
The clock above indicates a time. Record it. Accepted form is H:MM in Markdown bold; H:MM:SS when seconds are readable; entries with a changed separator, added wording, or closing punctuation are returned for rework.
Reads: **9:48**
